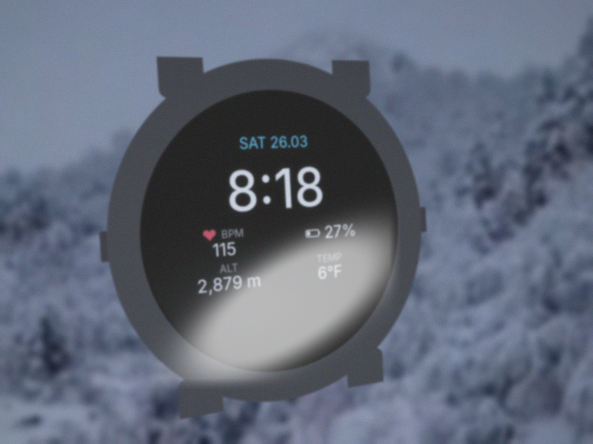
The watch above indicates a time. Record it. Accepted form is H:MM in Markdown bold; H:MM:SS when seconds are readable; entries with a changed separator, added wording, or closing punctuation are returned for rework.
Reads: **8:18**
